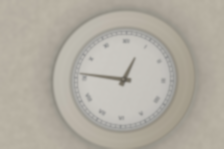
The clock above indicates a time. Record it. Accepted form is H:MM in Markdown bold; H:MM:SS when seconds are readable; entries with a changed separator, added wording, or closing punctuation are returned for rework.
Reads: **12:46**
